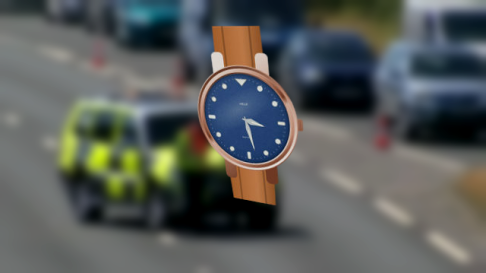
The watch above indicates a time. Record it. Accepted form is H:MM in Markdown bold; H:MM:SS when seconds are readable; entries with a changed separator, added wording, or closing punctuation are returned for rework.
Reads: **3:28**
